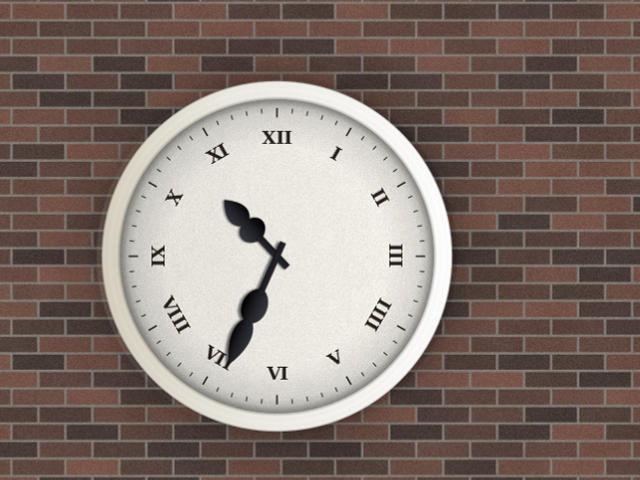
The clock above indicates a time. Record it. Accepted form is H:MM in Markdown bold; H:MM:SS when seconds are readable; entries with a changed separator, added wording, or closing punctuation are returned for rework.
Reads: **10:34**
